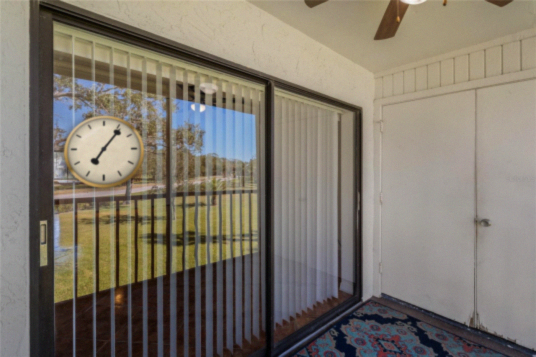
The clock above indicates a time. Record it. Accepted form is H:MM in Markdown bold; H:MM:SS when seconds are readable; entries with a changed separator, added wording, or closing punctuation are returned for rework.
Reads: **7:06**
